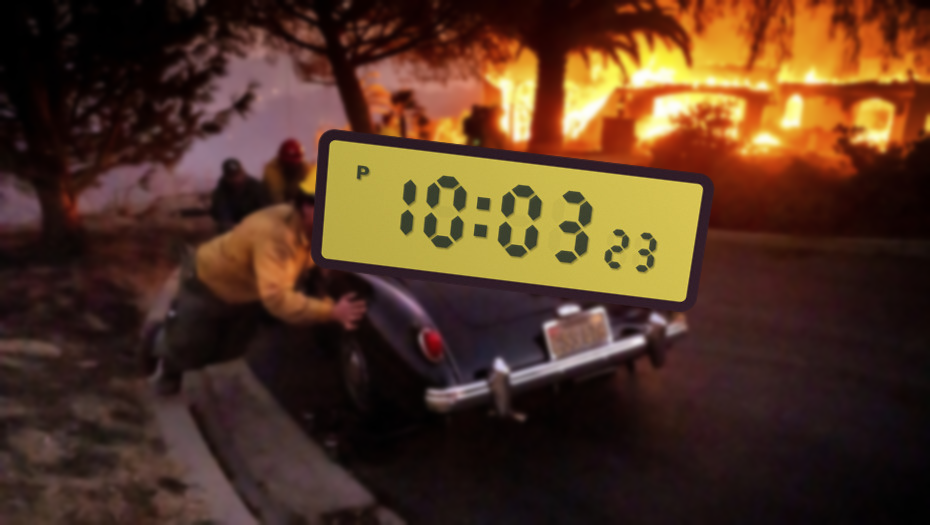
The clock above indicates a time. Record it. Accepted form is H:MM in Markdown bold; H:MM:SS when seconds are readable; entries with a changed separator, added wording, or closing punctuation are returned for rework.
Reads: **10:03:23**
